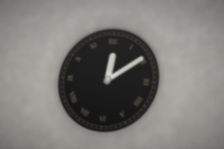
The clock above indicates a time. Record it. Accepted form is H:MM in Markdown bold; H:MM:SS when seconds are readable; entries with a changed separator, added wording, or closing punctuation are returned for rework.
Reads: **12:09**
